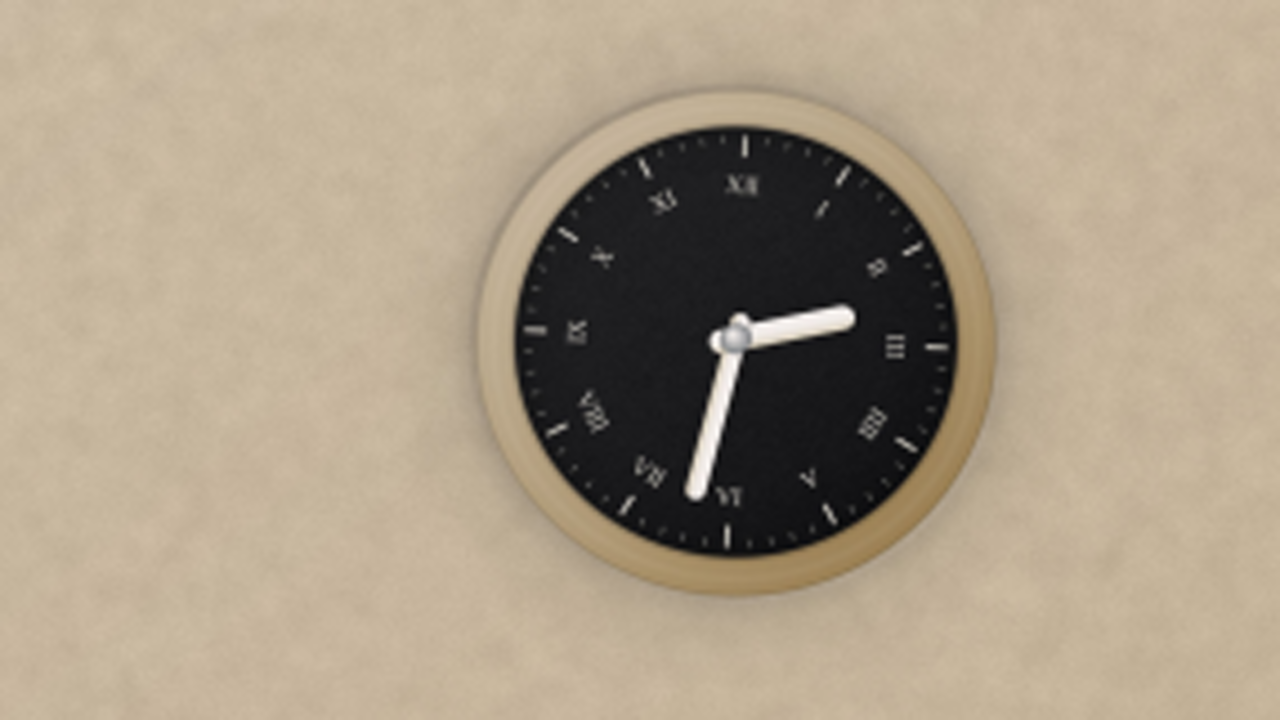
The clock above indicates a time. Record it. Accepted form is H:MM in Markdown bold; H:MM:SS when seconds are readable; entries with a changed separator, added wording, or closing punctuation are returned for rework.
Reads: **2:32**
